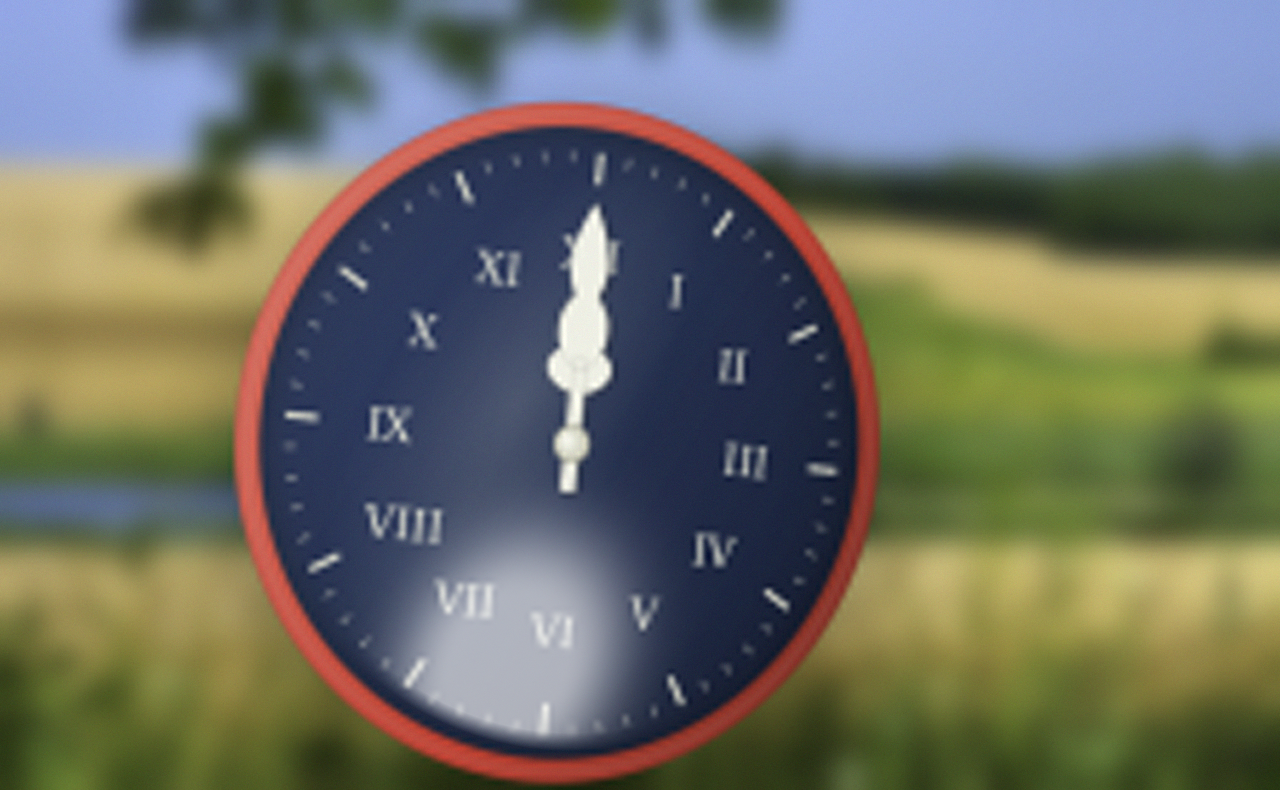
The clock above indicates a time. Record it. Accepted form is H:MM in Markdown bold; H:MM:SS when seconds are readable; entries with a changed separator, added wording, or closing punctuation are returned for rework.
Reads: **12:00**
